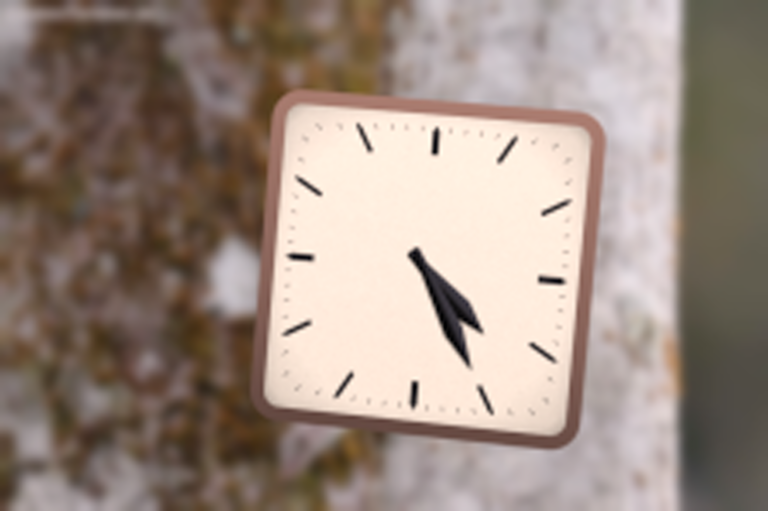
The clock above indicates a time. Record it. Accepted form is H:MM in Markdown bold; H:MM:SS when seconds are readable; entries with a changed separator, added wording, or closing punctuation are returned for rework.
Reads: **4:25**
